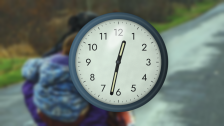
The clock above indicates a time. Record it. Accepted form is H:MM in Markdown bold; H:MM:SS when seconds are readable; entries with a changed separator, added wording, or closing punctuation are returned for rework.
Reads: **12:32**
